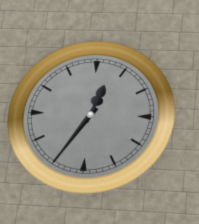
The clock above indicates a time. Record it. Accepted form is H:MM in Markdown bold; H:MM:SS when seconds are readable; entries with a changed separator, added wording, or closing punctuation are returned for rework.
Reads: **12:35**
